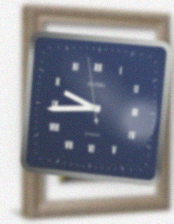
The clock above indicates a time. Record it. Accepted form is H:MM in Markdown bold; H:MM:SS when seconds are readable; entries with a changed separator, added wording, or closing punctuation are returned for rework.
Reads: **9:43:58**
